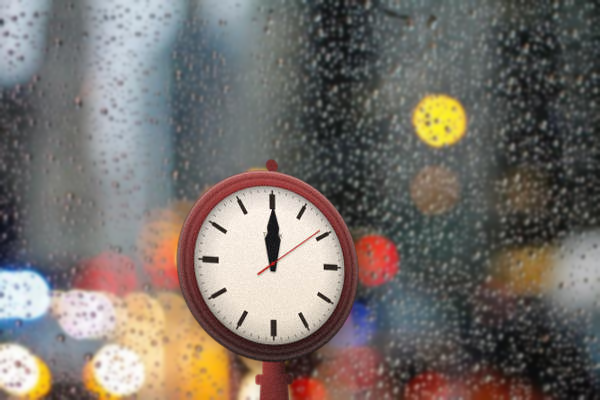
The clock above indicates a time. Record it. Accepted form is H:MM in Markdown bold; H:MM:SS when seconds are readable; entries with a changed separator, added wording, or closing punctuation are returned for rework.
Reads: **12:00:09**
